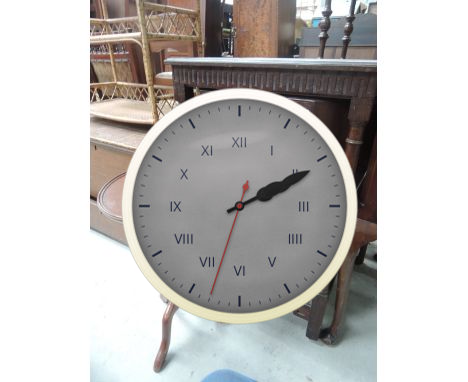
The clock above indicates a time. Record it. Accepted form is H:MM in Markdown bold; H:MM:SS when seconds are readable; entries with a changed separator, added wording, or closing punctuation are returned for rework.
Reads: **2:10:33**
